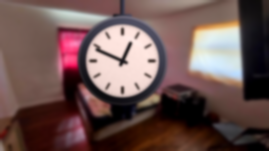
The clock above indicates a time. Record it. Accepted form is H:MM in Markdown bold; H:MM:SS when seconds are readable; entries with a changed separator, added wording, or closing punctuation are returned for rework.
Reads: **12:49**
